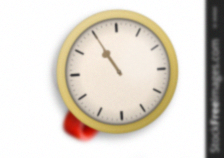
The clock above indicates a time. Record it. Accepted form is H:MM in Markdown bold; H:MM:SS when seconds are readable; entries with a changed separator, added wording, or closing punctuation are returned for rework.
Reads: **10:55**
